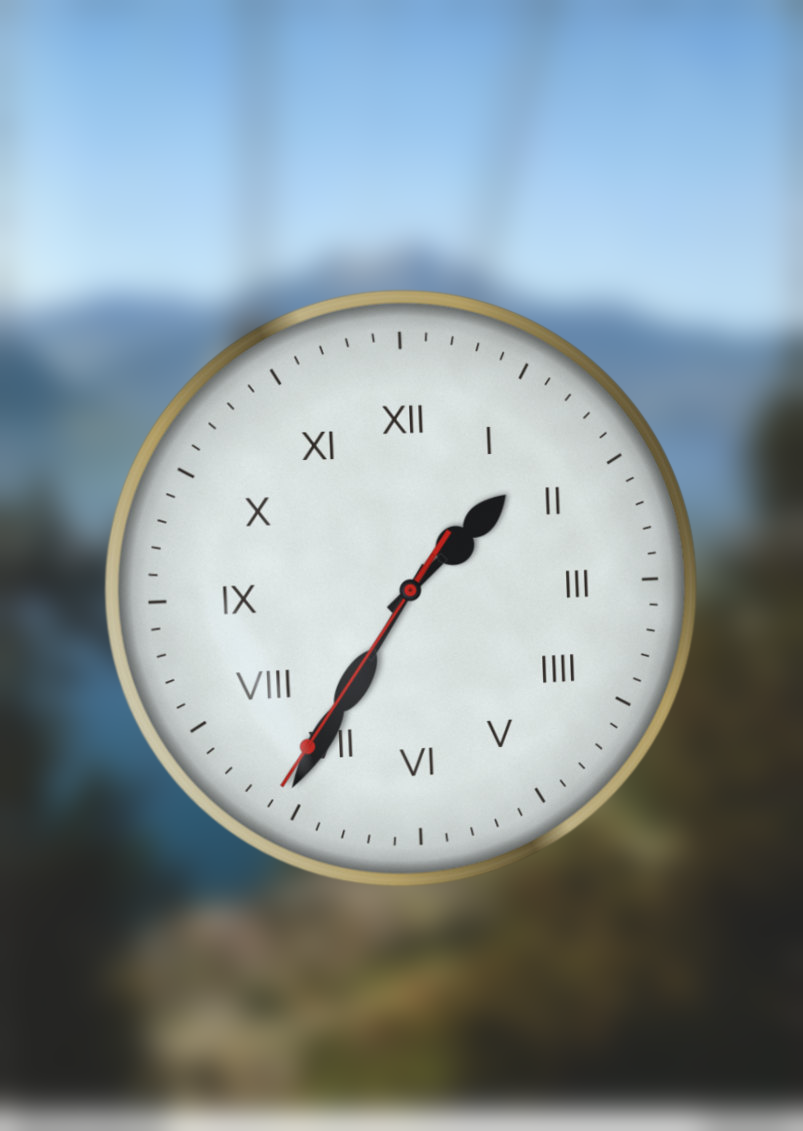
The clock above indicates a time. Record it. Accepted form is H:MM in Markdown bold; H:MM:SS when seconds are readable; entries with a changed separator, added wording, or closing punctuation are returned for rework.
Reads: **1:35:36**
